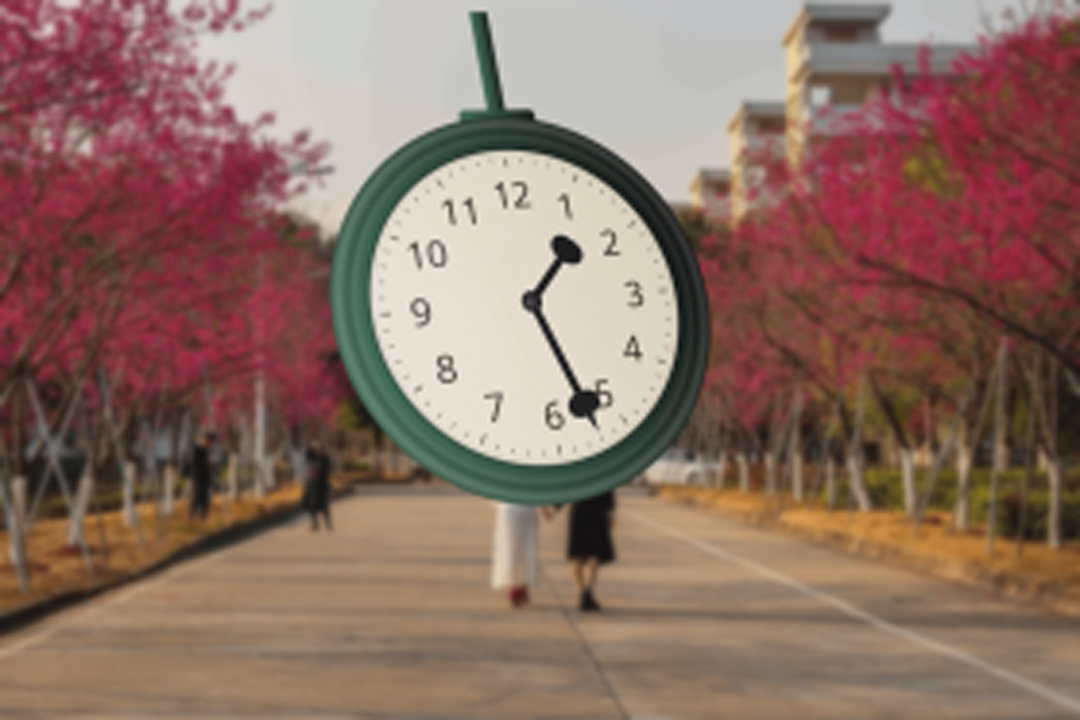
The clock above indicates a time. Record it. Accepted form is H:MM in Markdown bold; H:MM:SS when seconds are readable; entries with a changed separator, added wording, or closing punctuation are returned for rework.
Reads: **1:27**
